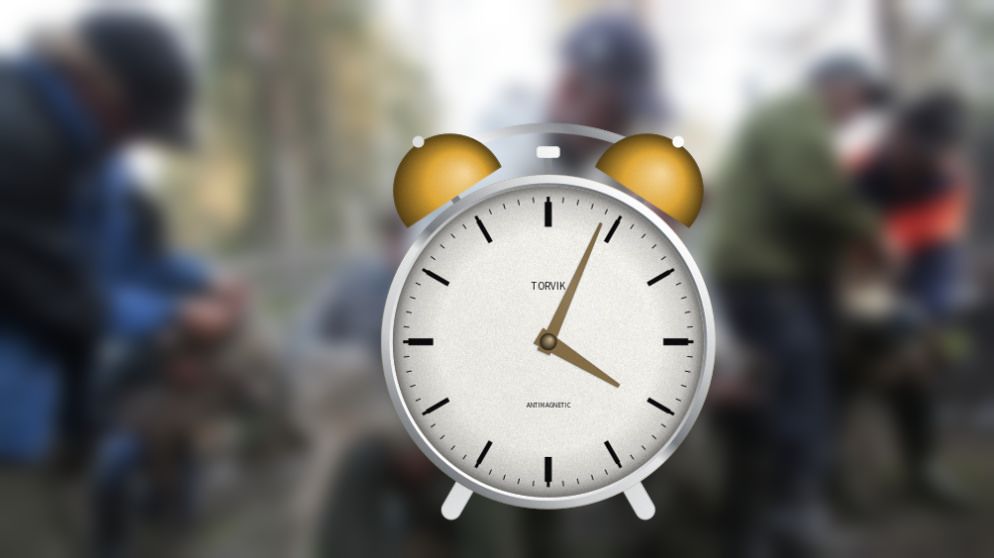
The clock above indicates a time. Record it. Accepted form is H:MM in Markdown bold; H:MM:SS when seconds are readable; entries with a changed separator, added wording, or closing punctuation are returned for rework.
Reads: **4:04**
